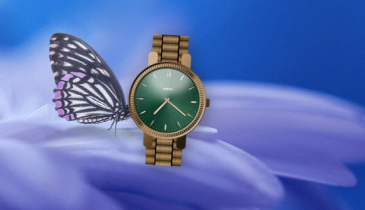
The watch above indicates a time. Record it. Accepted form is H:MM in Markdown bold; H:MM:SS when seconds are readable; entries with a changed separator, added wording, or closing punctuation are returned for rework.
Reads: **7:21**
